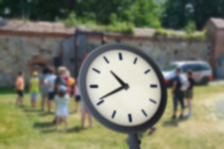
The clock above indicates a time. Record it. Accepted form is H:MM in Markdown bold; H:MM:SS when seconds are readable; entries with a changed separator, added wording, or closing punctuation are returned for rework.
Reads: **10:41**
